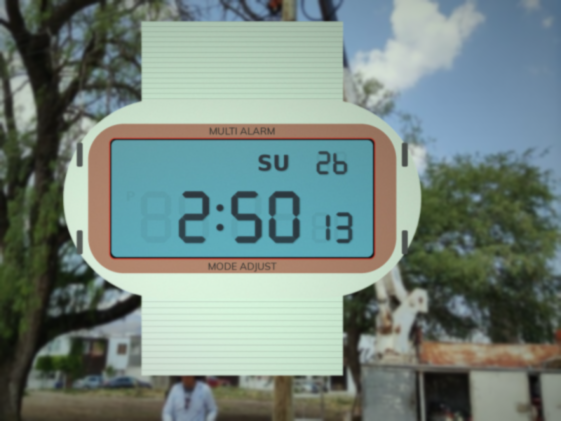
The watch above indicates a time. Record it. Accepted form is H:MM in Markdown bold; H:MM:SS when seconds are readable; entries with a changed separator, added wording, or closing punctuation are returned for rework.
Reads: **2:50:13**
